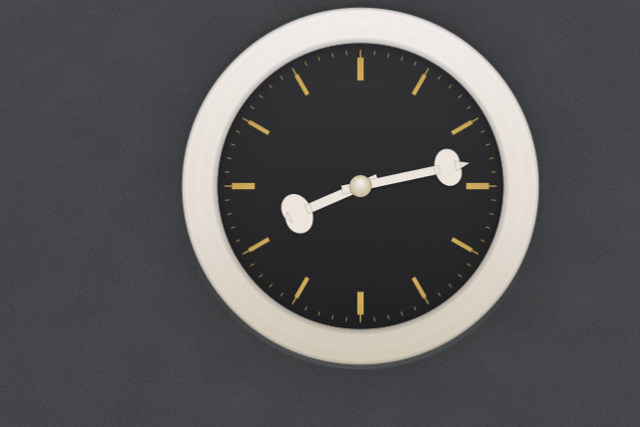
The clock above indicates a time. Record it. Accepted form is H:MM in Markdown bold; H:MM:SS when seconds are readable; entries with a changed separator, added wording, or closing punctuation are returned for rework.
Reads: **8:13**
